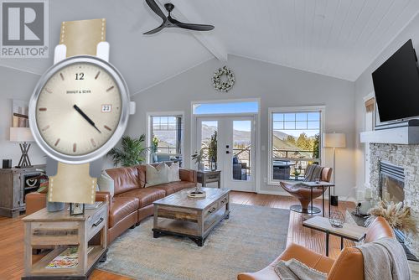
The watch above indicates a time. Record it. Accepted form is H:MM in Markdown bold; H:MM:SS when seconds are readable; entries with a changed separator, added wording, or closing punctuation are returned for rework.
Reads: **4:22**
